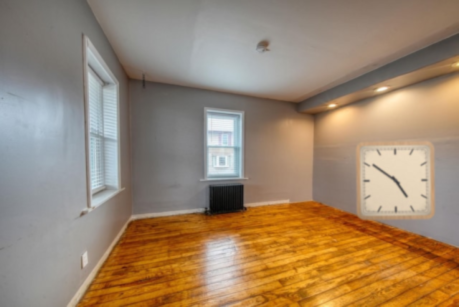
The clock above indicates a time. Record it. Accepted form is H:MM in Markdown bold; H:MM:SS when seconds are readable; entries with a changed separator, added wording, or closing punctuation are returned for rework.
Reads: **4:51**
